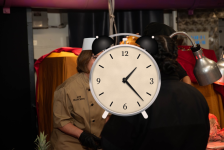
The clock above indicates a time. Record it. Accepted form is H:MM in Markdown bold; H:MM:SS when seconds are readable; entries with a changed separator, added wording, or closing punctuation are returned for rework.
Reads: **1:23**
